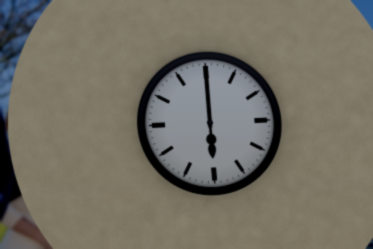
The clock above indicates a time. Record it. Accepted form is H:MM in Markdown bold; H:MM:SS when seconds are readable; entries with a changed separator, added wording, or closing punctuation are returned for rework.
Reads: **6:00**
